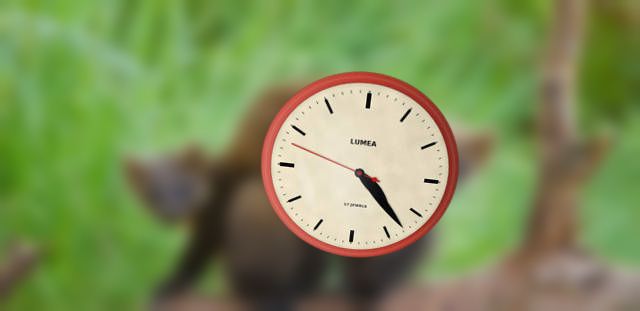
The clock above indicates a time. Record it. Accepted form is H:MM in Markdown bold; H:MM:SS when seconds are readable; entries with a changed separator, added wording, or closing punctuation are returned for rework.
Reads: **4:22:48**
